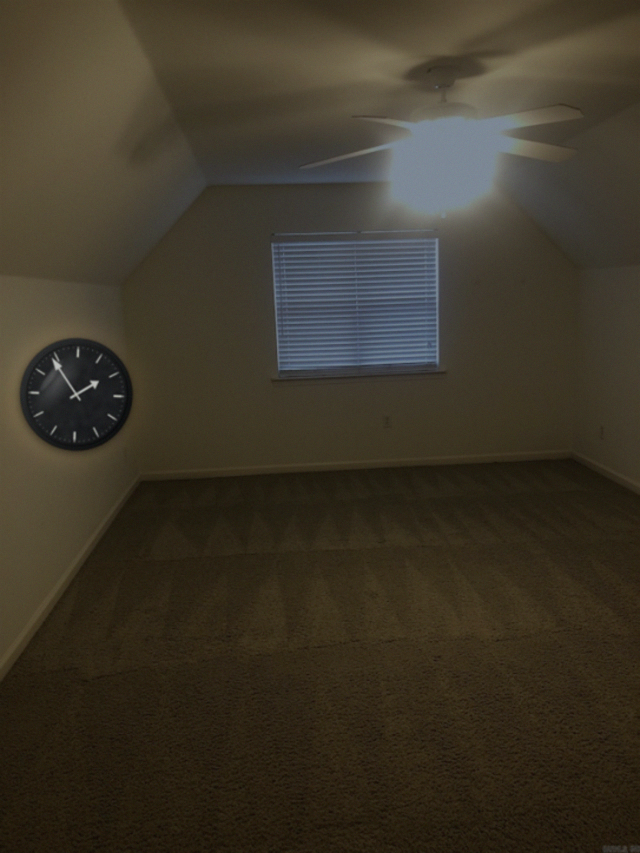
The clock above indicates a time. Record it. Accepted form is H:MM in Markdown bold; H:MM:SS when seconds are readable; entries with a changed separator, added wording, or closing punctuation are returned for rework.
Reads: **1:54**
